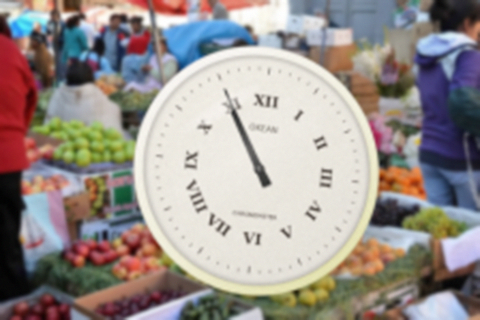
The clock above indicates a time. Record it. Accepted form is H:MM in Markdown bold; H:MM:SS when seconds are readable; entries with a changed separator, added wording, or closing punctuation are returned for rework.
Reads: **10:55**
